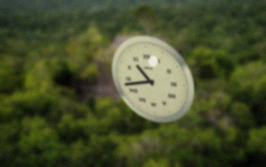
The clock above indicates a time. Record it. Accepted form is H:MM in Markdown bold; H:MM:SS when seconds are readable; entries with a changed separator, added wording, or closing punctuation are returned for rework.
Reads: **10:43**
